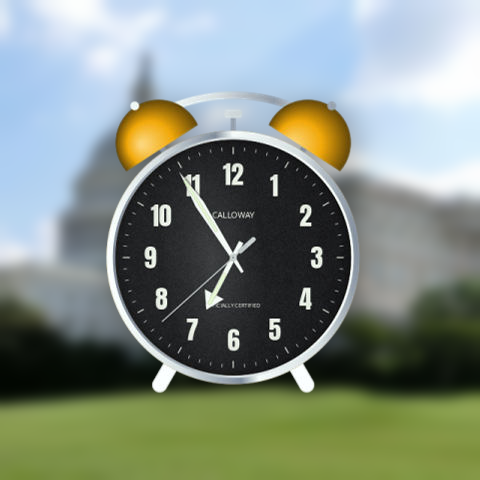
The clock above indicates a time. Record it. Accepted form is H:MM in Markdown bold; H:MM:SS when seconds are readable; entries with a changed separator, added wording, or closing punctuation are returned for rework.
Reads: **6:54:38**
